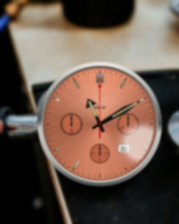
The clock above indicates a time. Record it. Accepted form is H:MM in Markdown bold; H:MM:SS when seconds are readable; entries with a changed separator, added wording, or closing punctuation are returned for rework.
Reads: **11:10**
